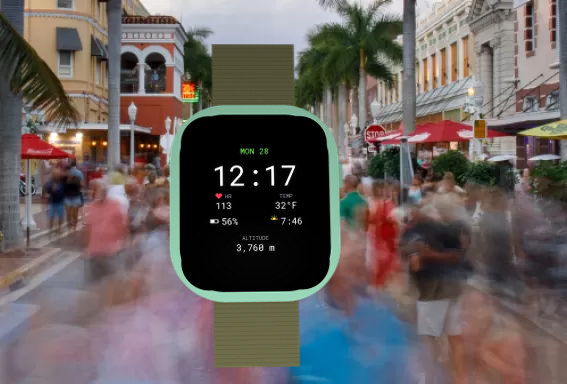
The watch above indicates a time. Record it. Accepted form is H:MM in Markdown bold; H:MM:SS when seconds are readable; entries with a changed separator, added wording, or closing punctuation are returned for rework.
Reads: **12:17**
